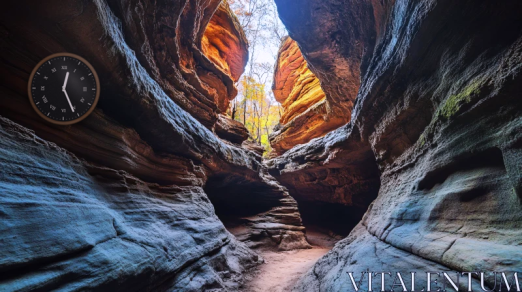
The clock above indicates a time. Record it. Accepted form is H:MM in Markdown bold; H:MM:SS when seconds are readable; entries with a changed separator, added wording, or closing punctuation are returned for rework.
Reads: **12:26**
